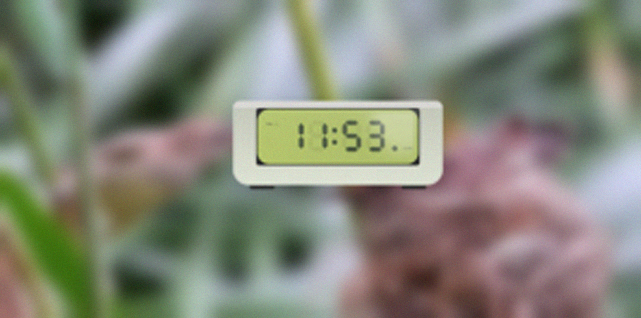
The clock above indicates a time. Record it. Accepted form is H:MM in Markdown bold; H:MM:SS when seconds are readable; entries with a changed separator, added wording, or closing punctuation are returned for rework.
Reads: **11:53**
